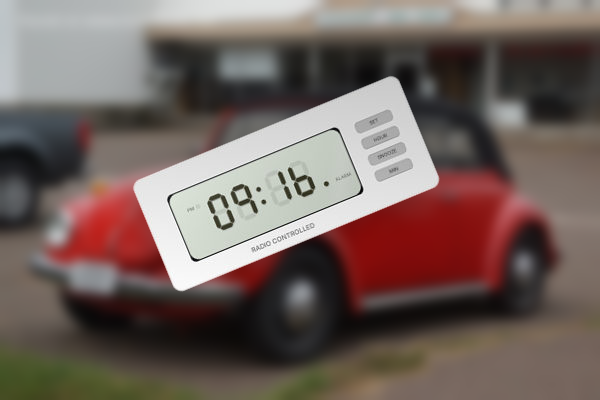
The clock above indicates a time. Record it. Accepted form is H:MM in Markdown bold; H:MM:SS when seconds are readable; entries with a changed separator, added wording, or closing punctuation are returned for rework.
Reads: **9:16**
